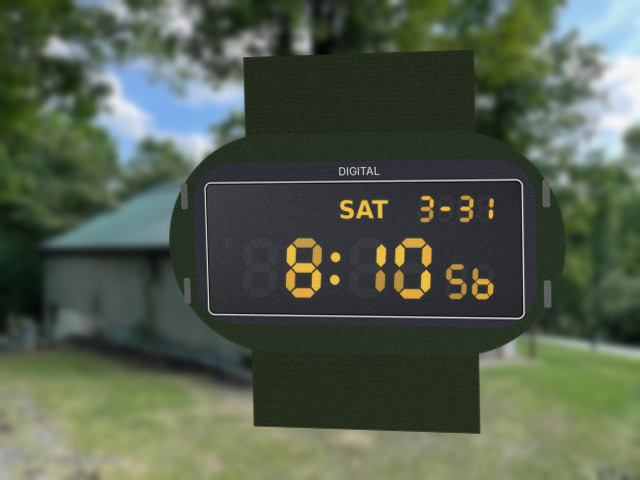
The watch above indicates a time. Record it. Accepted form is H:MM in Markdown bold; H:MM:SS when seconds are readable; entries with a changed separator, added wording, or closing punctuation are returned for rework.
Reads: **8:10:56**
